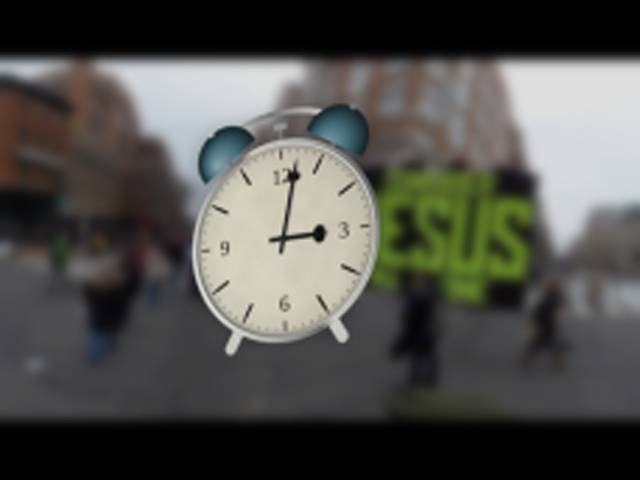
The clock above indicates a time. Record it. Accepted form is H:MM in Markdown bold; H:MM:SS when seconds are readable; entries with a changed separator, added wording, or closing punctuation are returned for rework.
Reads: **3:02**
